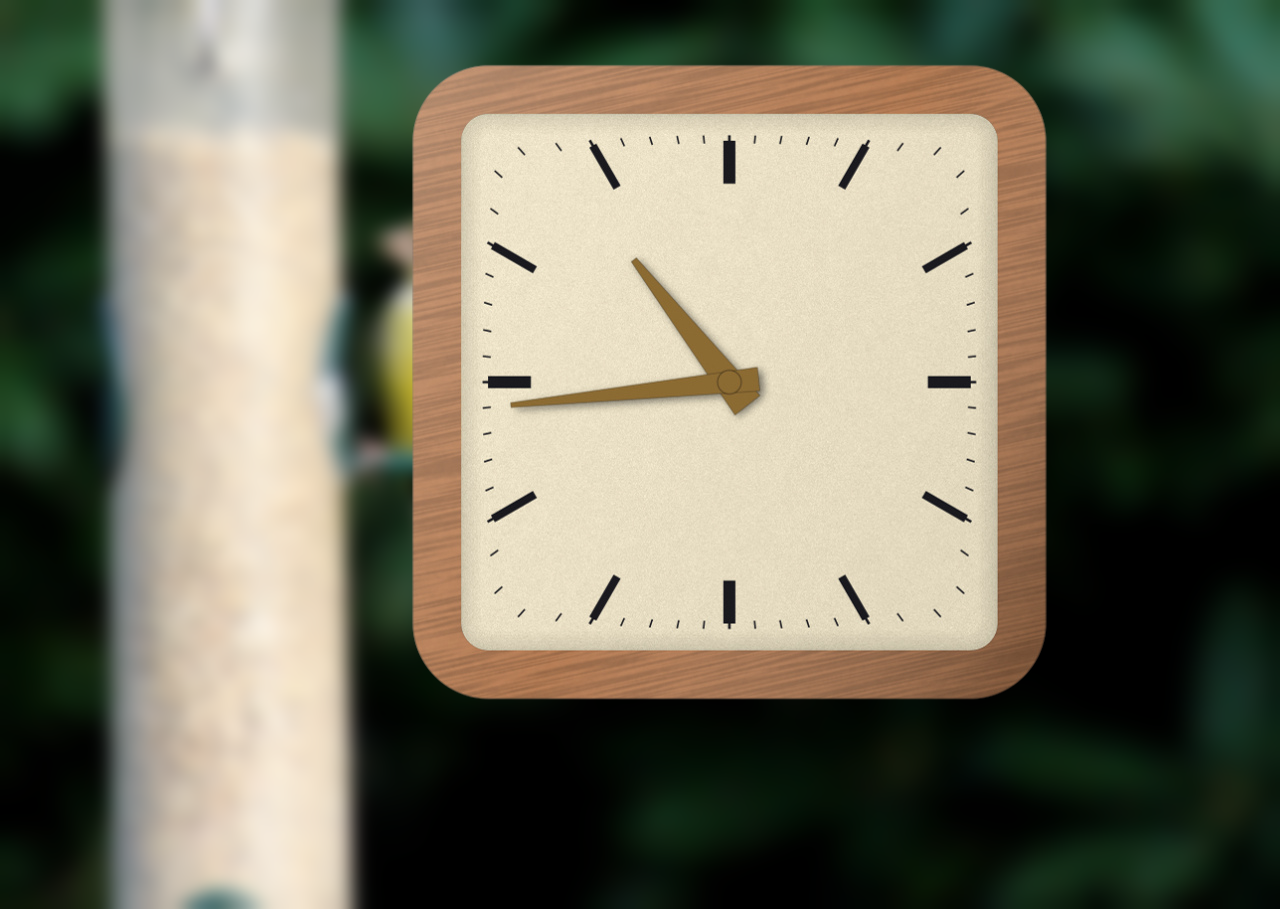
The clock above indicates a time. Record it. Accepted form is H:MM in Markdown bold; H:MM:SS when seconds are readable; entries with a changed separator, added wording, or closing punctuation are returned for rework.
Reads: **10:44**
